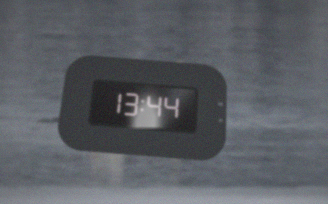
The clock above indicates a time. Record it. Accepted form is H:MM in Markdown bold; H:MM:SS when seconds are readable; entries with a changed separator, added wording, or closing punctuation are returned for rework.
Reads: **13:44**
